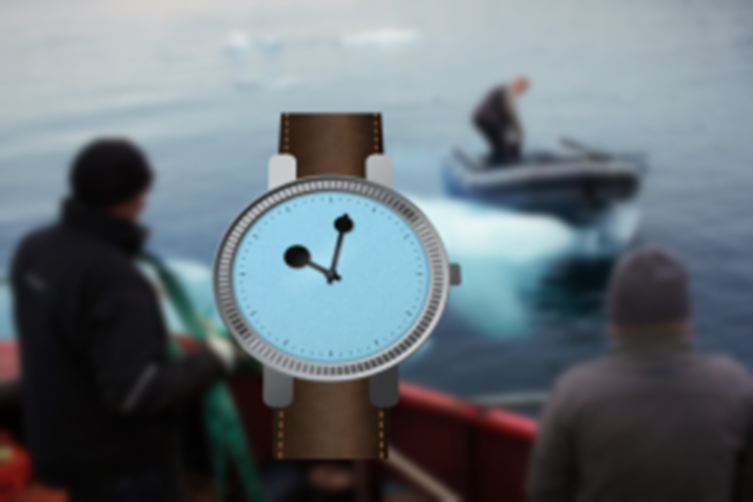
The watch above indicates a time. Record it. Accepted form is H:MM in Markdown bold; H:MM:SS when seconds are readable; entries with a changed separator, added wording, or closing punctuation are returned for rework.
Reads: **10:02**
